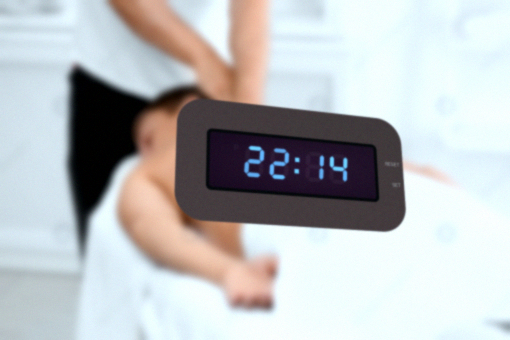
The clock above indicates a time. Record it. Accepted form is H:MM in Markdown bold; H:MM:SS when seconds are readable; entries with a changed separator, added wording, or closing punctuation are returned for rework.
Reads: **22:14**
